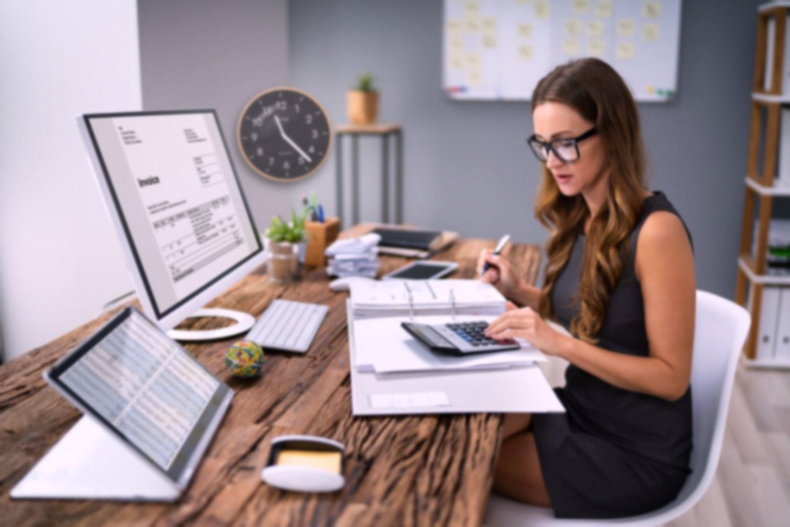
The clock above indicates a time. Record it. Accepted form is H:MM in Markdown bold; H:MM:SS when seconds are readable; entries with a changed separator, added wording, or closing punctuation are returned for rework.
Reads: **11:23**
